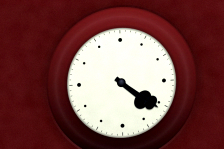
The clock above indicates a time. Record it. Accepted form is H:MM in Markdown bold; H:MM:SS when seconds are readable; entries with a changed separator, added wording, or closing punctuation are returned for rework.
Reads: **4:21**
